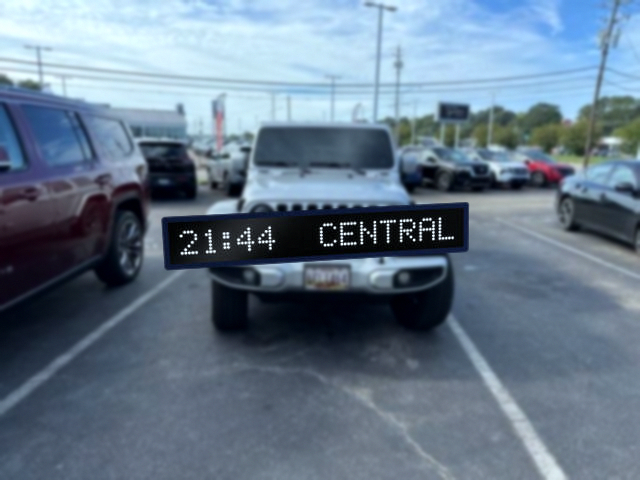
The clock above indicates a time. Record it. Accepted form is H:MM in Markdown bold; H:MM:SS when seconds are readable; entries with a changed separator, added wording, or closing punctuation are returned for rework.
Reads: **21:44**
